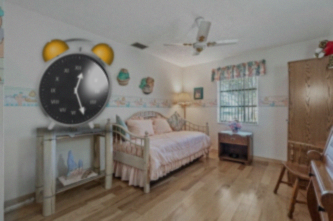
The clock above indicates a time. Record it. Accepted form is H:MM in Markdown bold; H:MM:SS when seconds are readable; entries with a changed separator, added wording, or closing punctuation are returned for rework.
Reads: **12:26**
